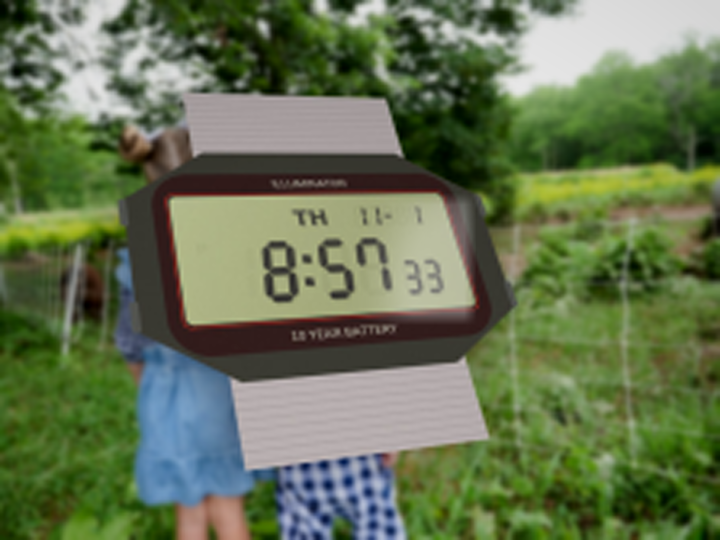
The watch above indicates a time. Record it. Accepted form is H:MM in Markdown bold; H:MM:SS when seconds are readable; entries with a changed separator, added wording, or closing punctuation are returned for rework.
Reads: **8:57:33**
